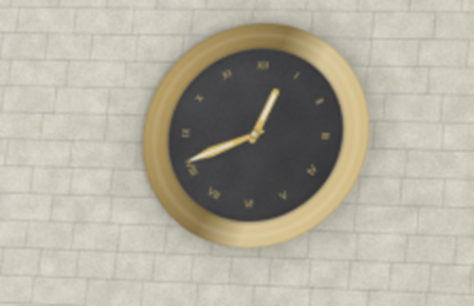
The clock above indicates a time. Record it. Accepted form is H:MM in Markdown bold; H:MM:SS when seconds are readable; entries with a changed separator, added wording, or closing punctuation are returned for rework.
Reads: **12:41**
